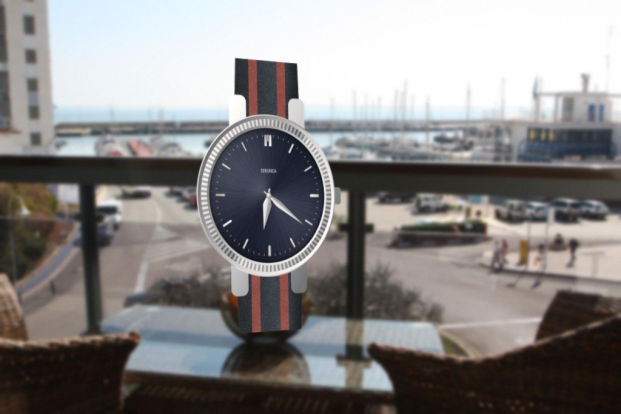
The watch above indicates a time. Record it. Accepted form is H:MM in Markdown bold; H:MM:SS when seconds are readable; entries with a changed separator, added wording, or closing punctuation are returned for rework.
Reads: **6:21**
